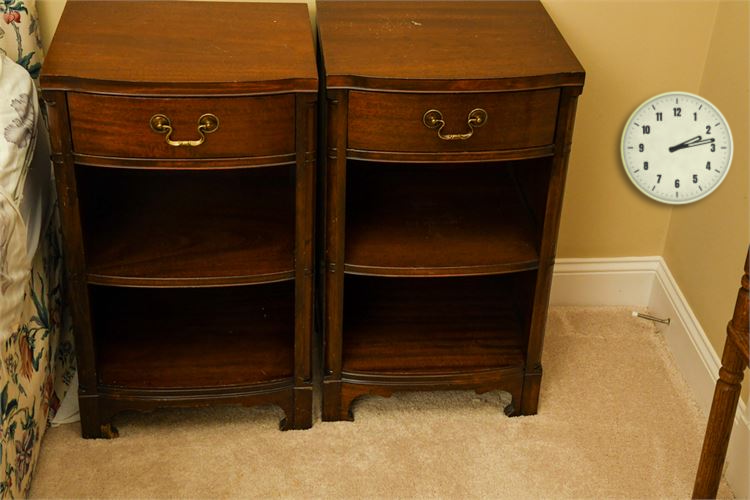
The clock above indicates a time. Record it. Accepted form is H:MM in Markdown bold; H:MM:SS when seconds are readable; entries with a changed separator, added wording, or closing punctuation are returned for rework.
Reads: **2:13**
